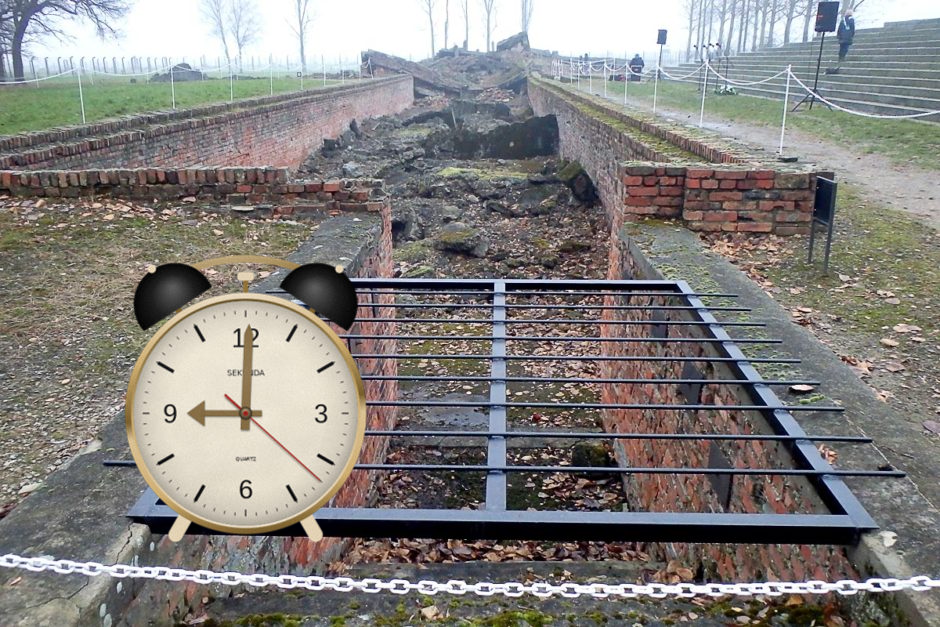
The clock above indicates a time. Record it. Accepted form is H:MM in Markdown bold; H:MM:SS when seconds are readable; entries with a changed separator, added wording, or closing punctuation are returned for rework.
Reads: **9:00:22**
